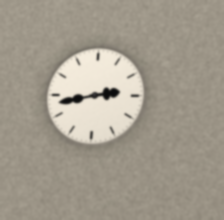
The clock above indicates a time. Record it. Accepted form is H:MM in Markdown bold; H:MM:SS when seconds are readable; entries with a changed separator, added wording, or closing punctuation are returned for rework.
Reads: **2:43**
